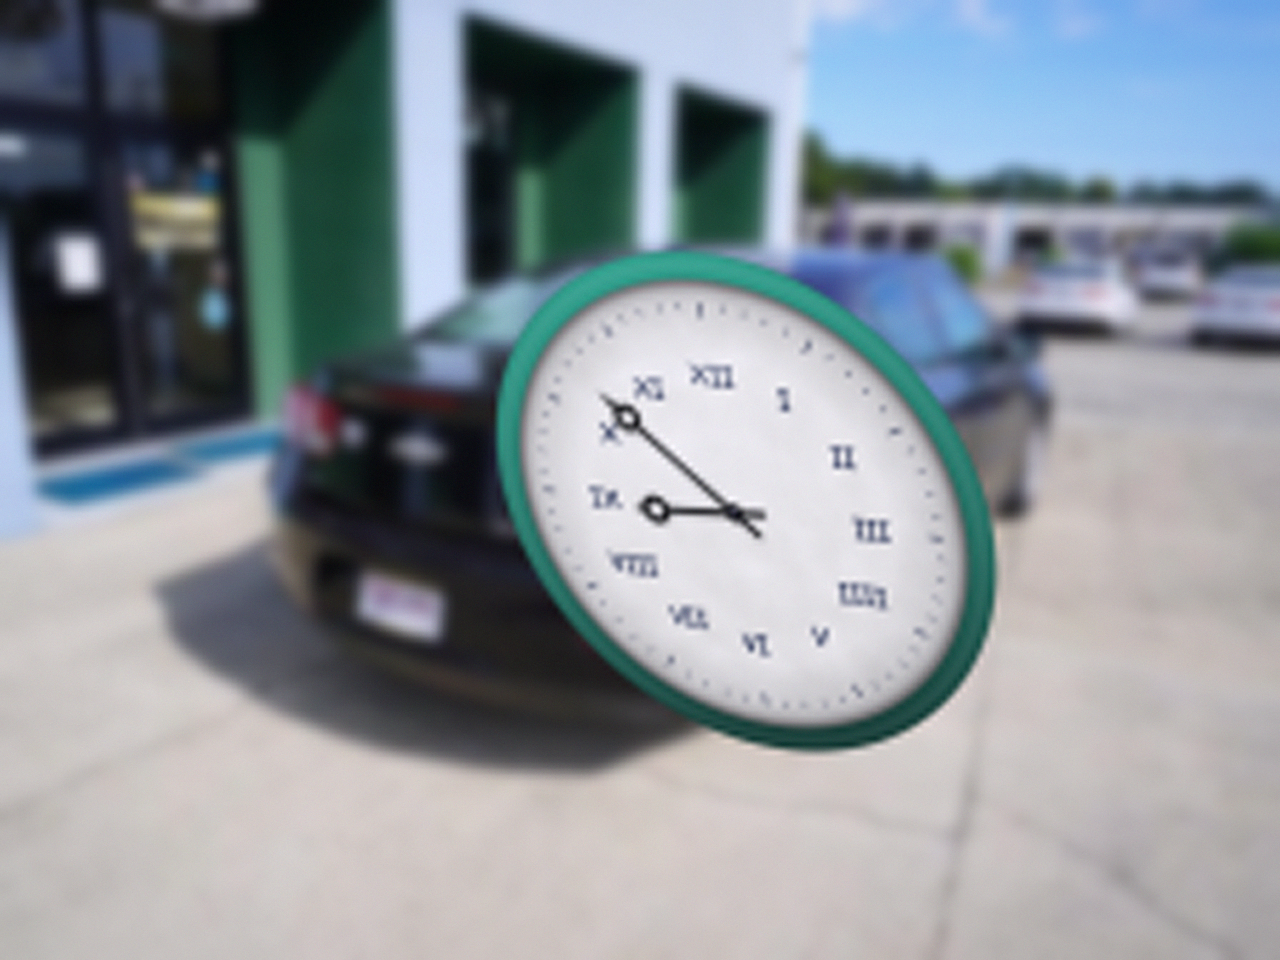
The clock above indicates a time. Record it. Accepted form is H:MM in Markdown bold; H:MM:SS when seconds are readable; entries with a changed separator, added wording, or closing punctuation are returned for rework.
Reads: **8:52**
